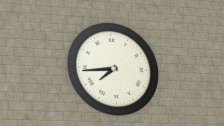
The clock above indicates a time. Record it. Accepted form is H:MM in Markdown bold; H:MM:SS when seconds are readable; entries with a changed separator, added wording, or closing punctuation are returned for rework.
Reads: **7:44**
